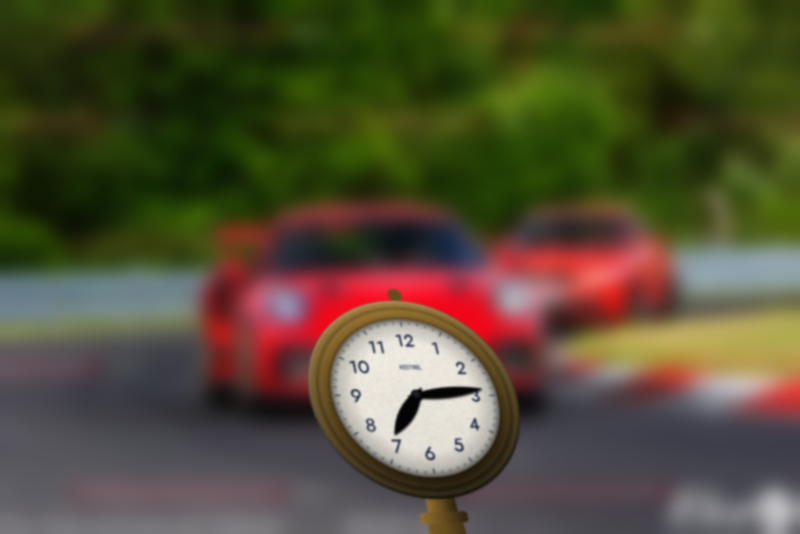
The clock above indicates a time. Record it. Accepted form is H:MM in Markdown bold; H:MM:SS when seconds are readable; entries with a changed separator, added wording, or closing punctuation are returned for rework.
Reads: **7:14**
